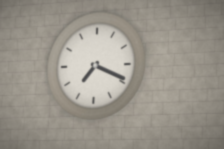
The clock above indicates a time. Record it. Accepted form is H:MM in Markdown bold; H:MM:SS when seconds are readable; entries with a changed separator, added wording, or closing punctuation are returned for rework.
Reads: **7:19**
